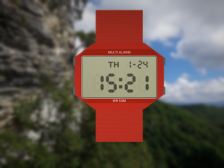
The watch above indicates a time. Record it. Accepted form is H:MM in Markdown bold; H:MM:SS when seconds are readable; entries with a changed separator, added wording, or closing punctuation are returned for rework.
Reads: **15:21**
